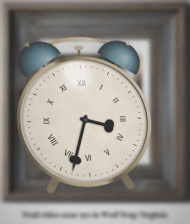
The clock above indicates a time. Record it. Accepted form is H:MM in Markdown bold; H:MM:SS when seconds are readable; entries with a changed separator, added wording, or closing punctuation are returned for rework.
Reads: **3:33**
